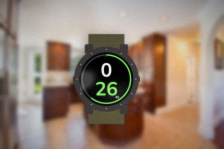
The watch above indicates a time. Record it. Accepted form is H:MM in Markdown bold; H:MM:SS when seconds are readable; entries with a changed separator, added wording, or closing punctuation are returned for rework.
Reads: **0:26**
